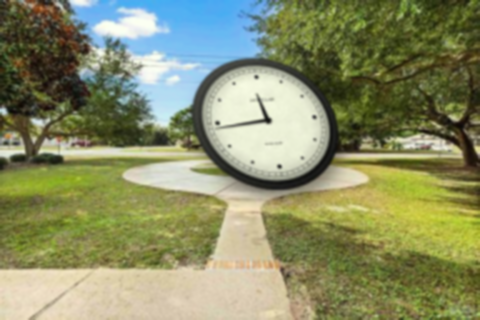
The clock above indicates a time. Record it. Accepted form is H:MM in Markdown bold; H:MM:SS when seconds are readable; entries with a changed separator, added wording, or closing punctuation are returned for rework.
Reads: **11:44**
